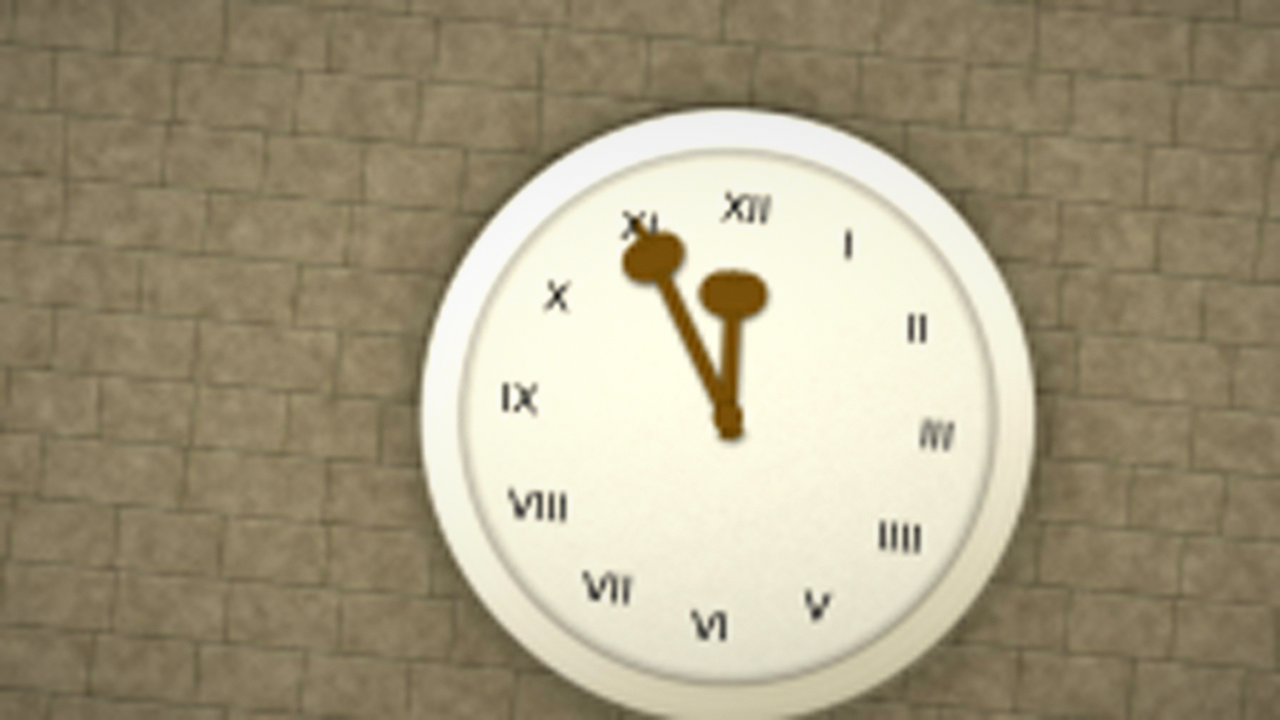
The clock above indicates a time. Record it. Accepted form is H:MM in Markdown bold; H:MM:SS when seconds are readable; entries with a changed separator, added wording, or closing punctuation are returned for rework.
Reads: **11:55**
